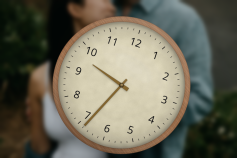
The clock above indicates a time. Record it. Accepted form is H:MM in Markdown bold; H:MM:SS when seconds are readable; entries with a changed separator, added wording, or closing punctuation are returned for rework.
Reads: **9:34**
